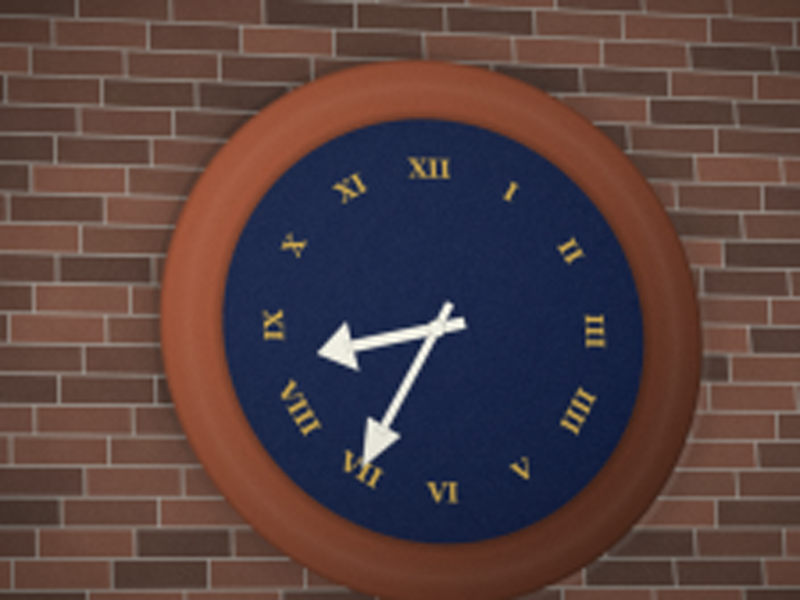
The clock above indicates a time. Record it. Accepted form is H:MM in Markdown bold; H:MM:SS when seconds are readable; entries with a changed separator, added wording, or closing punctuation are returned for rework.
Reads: **8:35**
